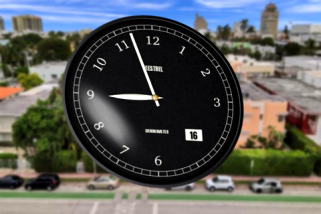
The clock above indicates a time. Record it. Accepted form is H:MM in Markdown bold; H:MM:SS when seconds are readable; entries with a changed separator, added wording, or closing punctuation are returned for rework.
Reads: **8:57**
